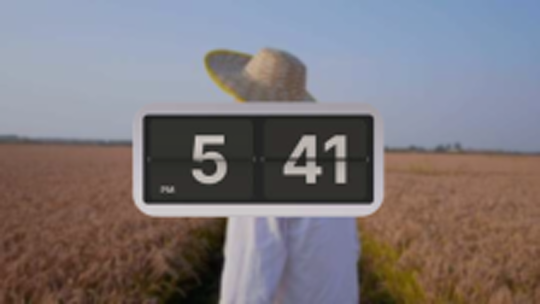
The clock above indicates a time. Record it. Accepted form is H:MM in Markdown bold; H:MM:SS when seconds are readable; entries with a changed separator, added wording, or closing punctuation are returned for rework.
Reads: **5:41**
